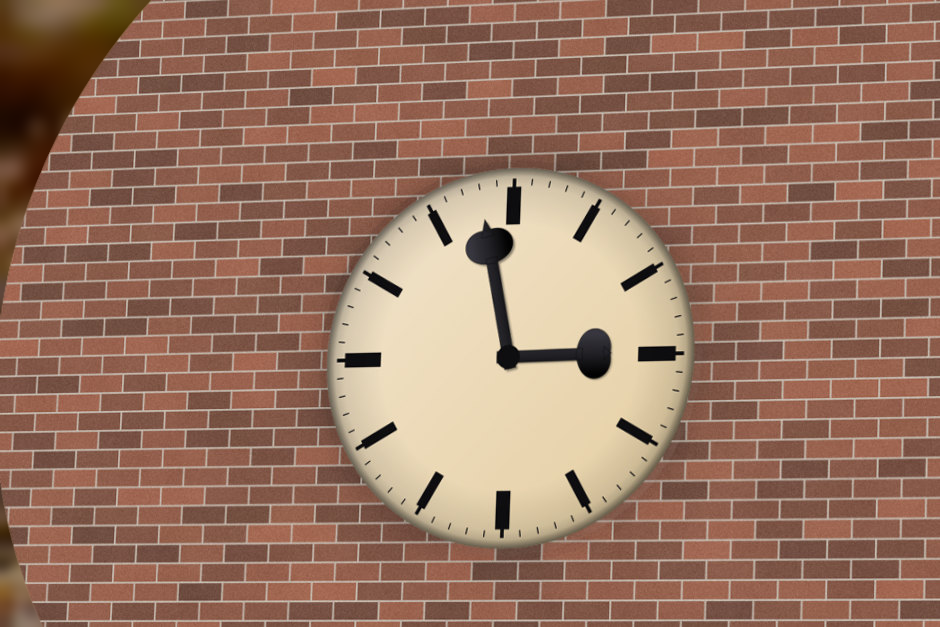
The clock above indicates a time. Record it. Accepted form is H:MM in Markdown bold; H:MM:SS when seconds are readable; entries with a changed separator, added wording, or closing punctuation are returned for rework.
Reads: **2:58**
